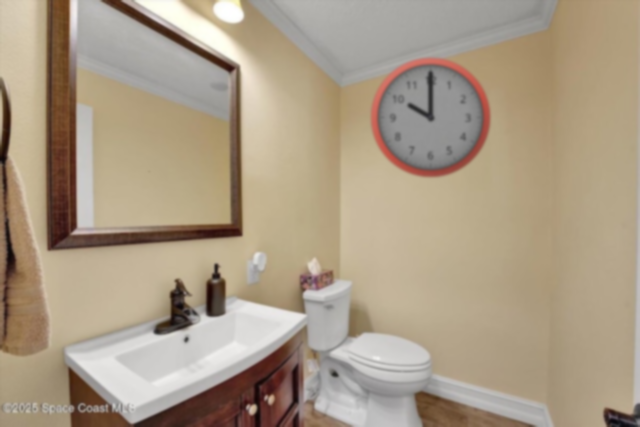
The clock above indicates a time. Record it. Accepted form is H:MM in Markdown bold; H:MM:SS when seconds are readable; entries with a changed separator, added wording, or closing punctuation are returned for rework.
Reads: **10:00**
